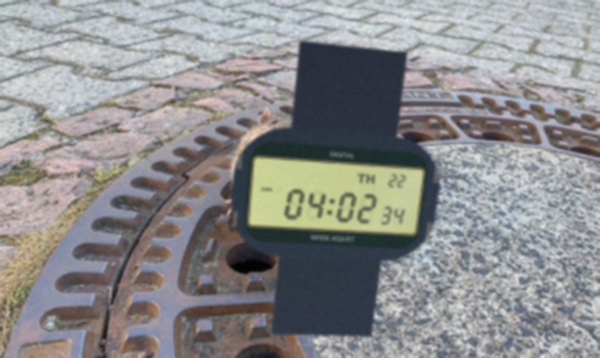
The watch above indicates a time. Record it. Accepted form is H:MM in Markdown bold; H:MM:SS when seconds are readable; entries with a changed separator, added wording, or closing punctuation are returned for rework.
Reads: **4:02:34**
